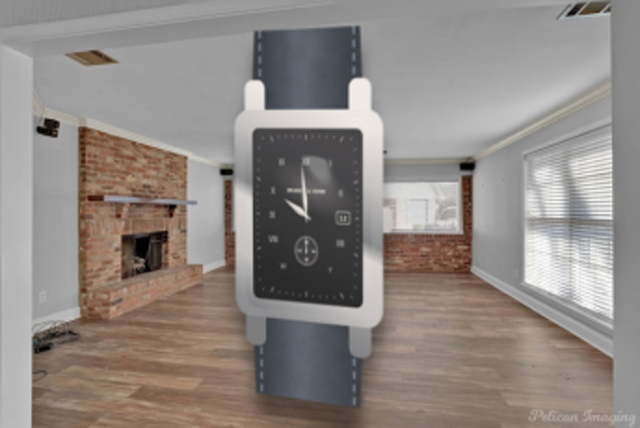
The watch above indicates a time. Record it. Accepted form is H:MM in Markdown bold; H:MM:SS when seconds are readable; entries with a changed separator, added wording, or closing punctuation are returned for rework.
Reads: **9:59**
